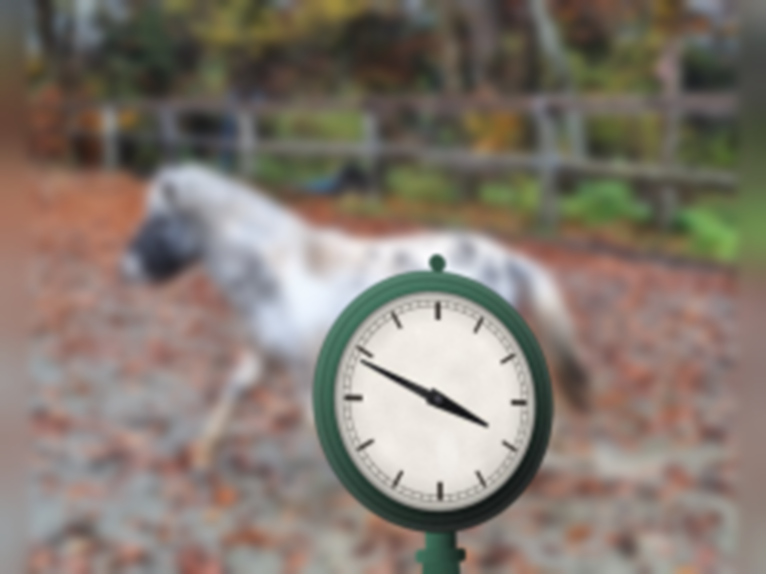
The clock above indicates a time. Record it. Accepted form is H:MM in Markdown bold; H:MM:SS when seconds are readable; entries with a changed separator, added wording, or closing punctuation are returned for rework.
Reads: **3:49**
